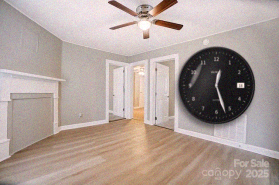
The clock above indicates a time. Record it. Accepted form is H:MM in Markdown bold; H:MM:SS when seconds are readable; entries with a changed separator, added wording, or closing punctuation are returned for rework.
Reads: **12:27**
